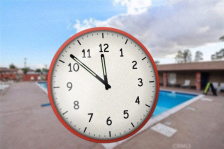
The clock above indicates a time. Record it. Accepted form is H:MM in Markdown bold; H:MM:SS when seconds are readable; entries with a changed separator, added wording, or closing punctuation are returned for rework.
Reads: **11:52**
